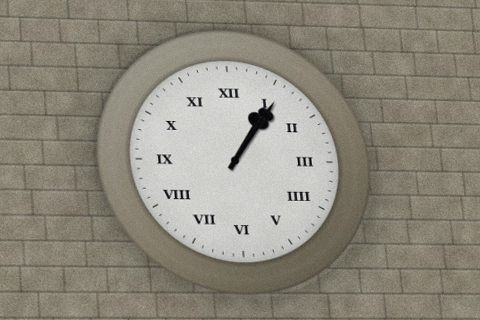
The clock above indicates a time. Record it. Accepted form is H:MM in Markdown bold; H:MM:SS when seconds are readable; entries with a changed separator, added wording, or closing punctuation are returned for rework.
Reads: **1:06**
